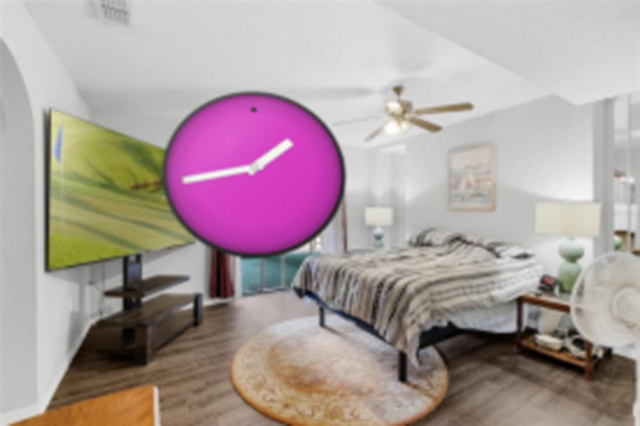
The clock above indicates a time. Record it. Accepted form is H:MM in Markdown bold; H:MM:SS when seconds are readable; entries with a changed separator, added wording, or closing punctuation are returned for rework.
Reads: **1:43**
